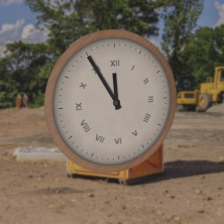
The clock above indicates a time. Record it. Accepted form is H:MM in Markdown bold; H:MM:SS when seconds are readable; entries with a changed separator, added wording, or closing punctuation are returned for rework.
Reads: **11:55**
